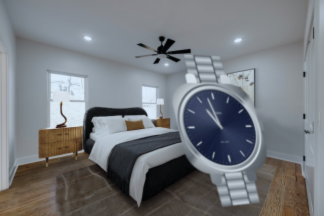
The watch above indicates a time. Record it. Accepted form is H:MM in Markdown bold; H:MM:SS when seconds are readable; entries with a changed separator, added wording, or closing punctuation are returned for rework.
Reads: **10:58**
